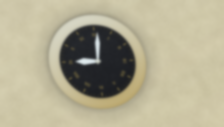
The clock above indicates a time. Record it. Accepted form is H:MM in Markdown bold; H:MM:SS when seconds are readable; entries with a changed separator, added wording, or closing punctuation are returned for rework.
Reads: **9:01**
